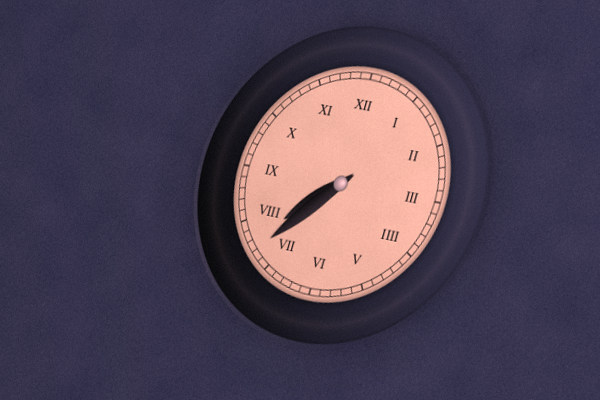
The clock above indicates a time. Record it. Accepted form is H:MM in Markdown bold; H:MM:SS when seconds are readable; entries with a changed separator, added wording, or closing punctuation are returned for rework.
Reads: **7:37**
